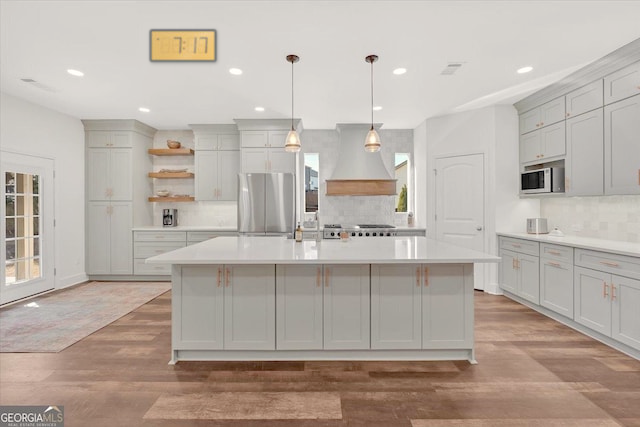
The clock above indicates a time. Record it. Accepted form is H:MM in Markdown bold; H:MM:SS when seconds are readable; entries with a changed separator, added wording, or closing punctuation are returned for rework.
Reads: **7:17**
